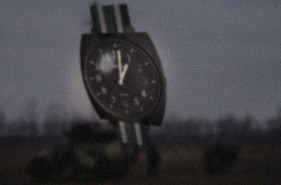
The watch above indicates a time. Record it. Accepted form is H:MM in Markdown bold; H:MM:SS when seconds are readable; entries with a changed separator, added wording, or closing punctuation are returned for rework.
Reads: **1:01**
